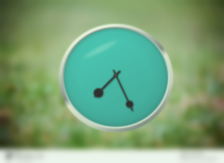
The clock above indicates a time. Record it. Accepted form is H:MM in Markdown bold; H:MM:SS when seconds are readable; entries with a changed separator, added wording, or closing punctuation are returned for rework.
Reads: **7:26**
